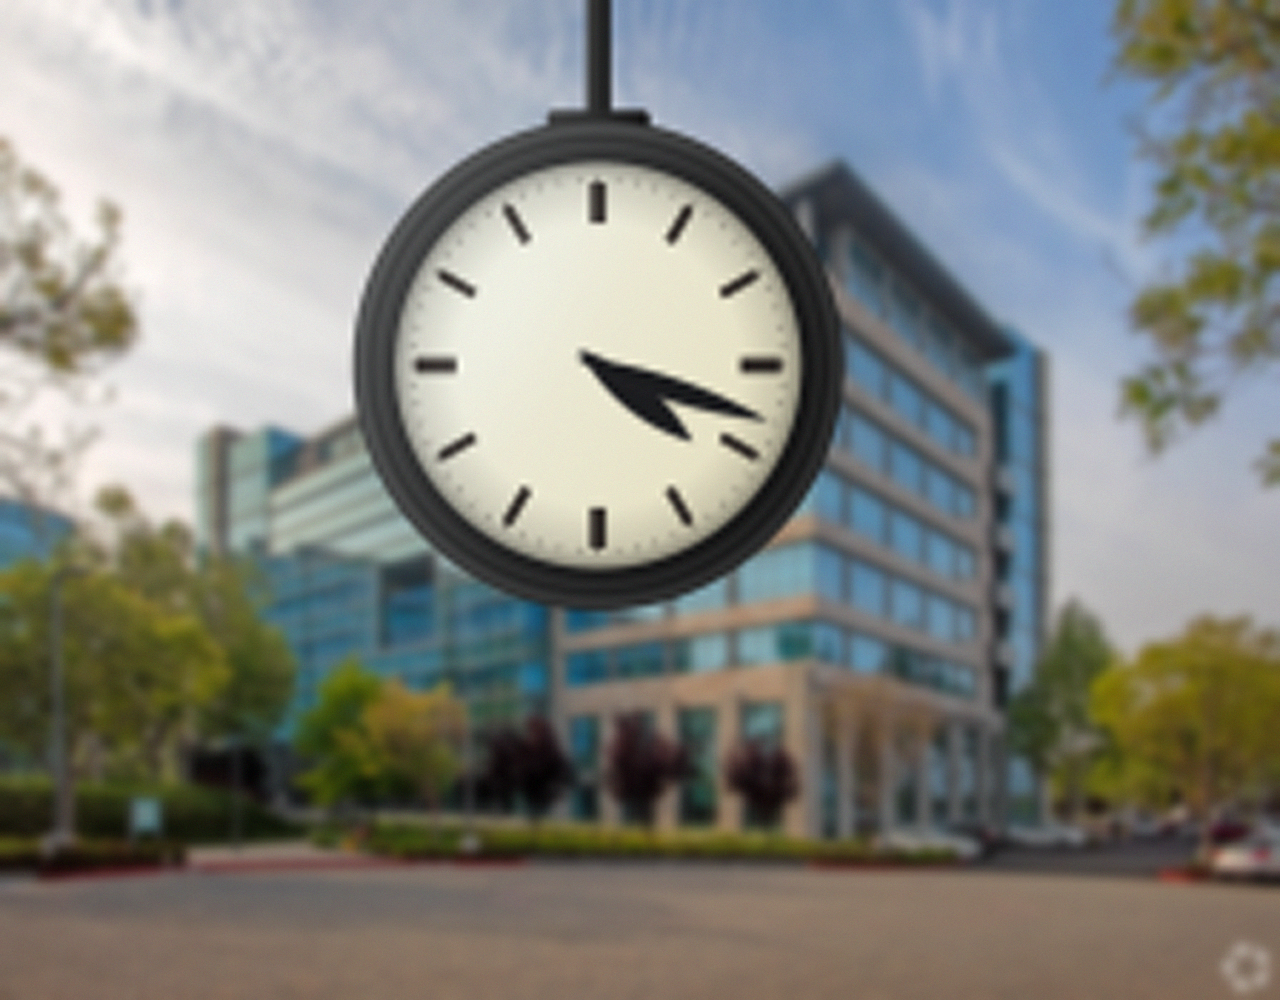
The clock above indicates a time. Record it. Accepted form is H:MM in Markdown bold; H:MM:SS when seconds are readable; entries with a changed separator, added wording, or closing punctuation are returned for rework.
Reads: **4:18**
